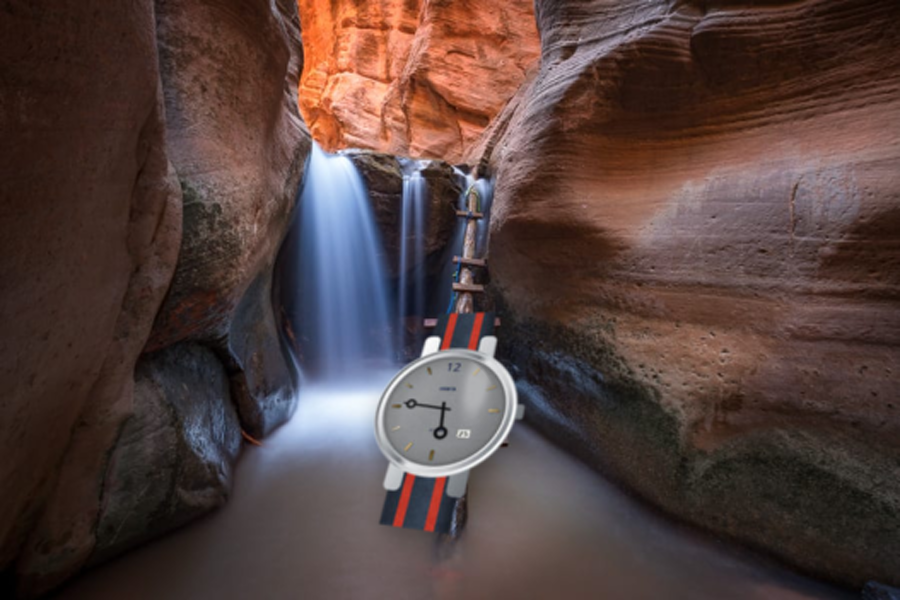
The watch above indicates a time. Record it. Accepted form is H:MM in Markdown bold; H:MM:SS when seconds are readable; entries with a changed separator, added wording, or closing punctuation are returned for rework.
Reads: **5:46**
